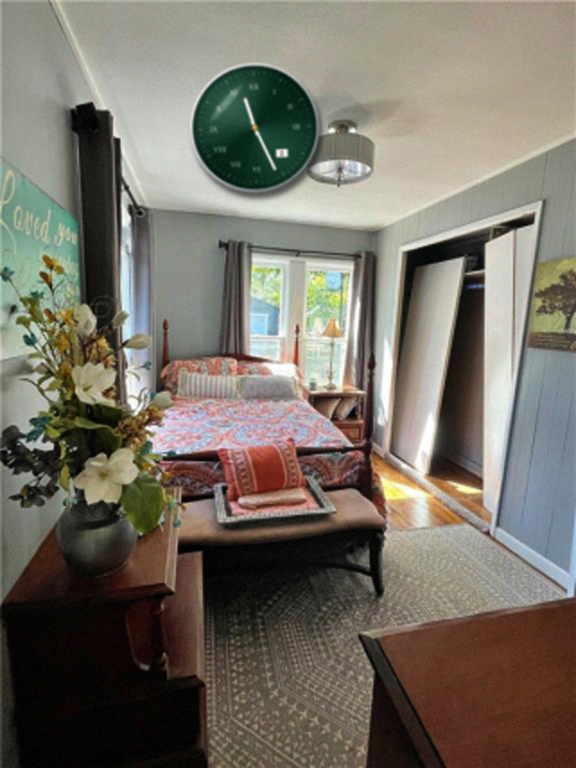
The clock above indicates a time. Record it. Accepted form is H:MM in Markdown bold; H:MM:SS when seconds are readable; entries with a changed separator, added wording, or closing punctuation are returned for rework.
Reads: **11:26**
